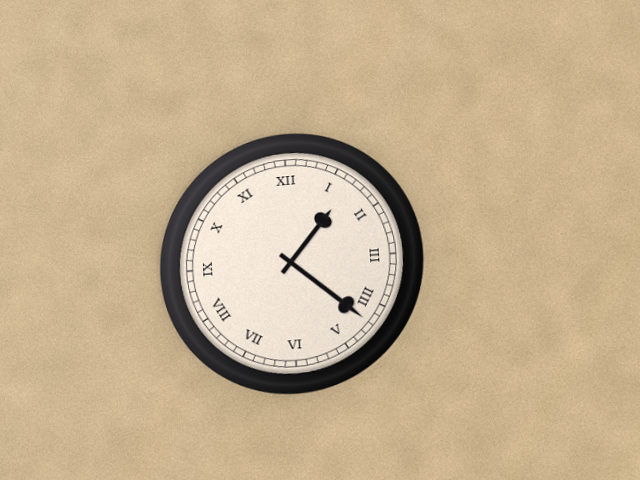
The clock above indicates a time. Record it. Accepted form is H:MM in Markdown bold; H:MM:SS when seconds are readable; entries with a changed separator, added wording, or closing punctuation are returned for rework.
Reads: **1:22**
